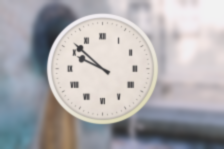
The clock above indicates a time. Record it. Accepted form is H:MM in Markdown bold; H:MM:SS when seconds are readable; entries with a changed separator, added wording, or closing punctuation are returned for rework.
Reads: **9:52**
